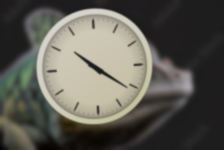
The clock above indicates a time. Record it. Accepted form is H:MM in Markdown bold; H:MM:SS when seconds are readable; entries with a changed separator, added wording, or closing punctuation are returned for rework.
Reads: **10:21**
